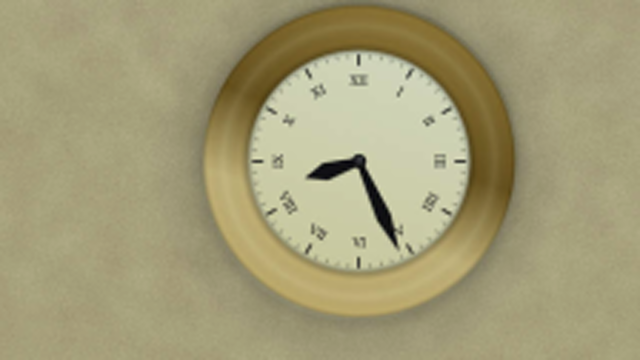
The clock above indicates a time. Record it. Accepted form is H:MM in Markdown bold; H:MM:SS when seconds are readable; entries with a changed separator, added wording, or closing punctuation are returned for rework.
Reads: **8:26**
